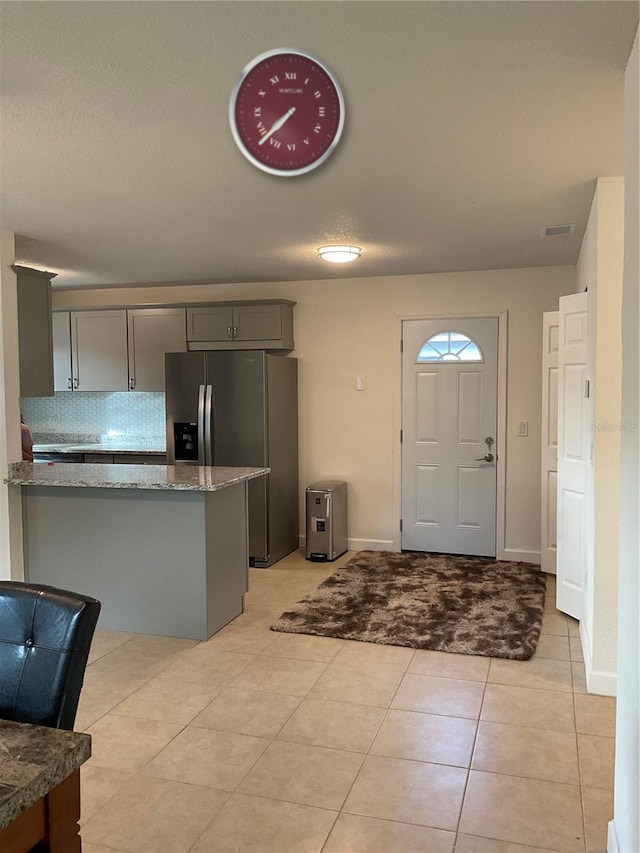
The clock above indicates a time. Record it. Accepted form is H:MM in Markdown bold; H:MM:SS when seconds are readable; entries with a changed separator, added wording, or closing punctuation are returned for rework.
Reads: **7:38**
